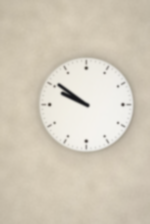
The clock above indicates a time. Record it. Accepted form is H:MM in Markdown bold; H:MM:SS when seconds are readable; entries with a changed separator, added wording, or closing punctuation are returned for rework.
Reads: **9:51**
